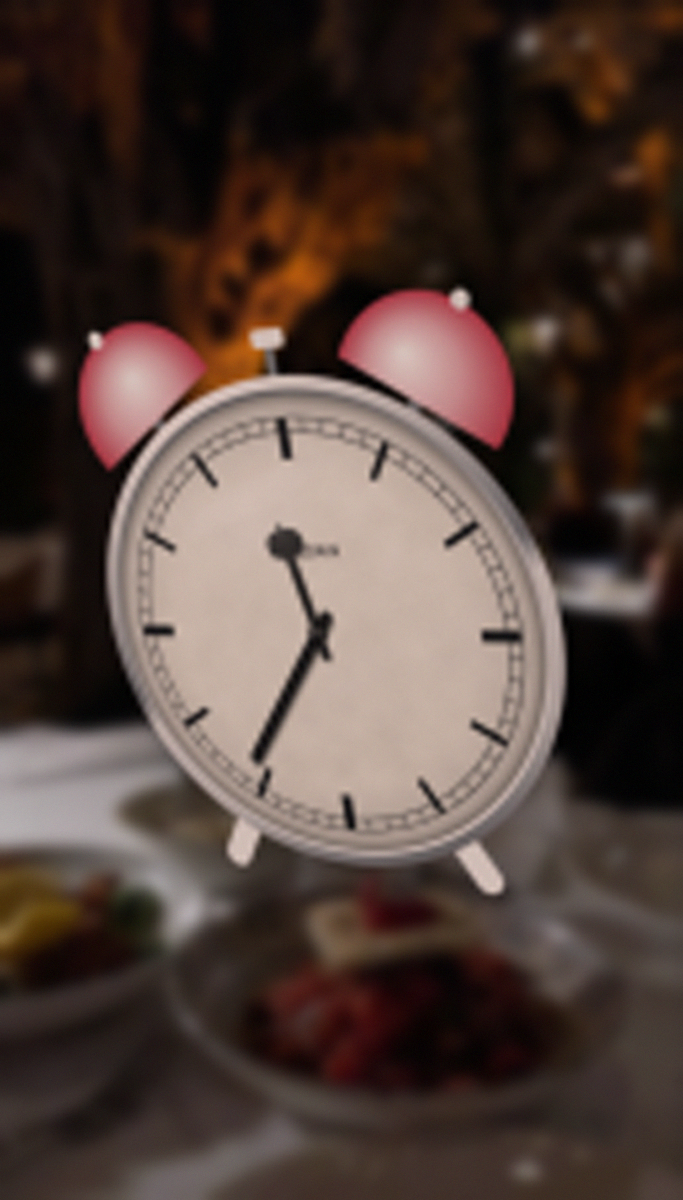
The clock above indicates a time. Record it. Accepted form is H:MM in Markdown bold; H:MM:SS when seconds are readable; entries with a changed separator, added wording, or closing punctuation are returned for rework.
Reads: **11:36**
